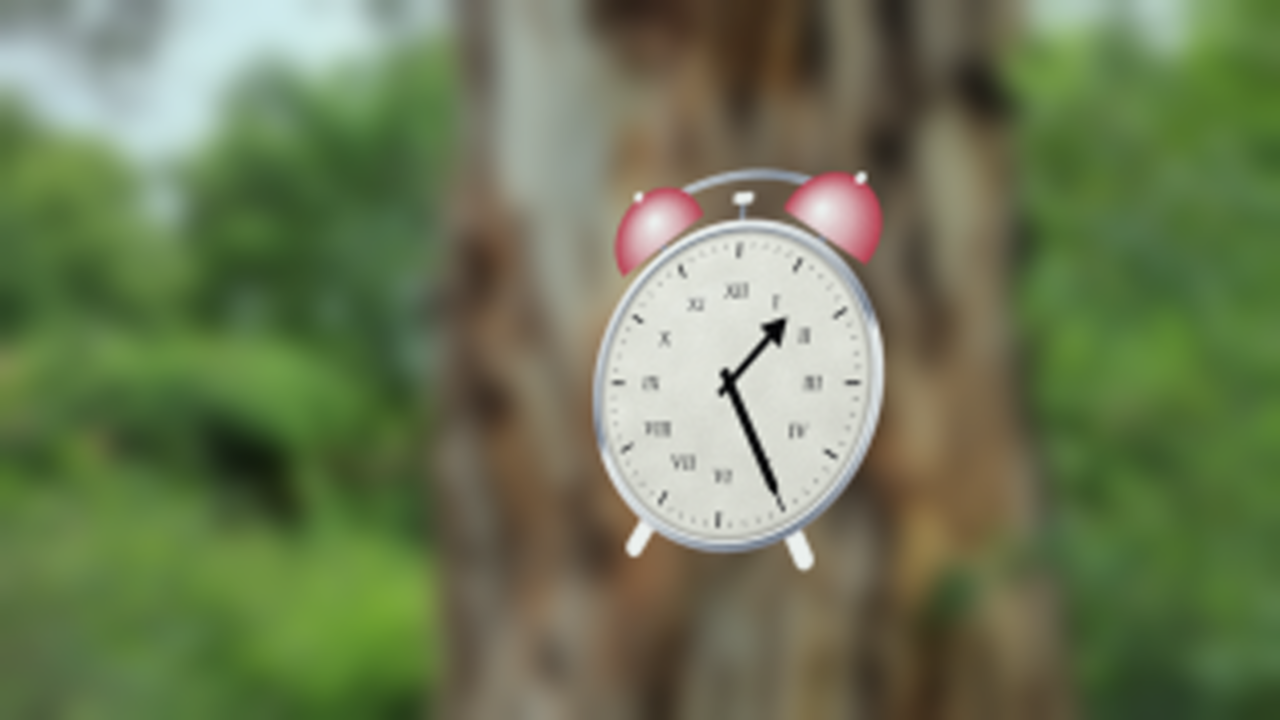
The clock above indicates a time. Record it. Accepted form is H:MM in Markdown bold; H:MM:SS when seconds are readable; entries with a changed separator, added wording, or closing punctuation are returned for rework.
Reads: **1:25**
